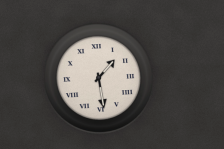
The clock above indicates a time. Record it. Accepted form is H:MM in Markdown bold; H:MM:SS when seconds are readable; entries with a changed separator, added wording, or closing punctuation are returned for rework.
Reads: **1:29**
